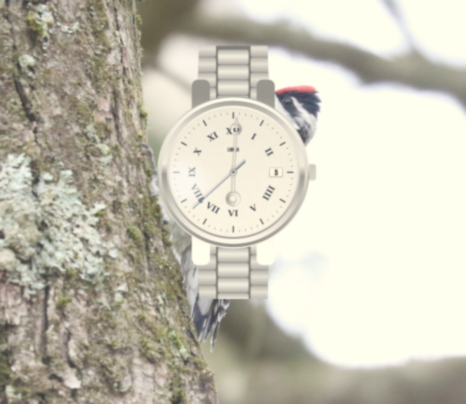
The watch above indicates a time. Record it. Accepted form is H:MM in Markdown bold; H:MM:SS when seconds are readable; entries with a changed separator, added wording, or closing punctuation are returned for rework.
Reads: **6:00:38**
